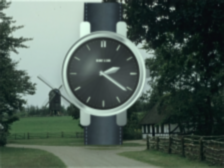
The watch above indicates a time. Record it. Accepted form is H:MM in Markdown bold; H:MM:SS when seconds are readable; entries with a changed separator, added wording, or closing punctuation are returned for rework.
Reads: **2:21**
